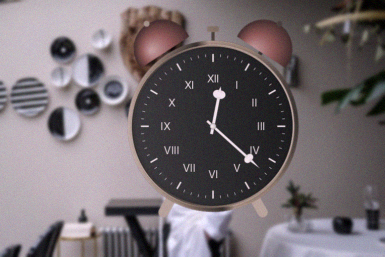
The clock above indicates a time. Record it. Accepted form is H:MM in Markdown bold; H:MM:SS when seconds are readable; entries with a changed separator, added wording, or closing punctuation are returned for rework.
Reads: **12:22**
